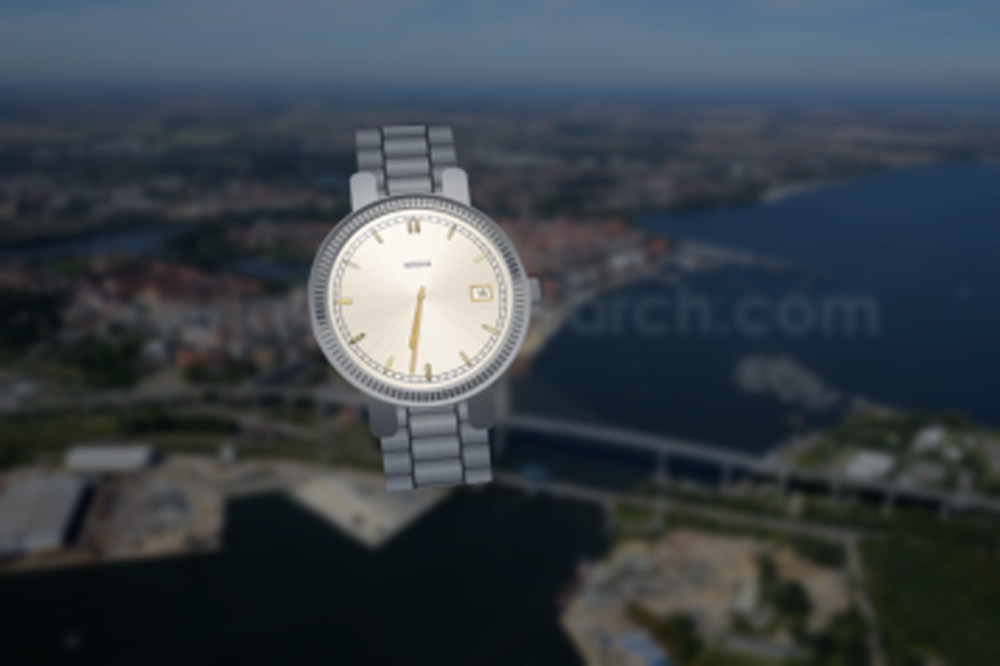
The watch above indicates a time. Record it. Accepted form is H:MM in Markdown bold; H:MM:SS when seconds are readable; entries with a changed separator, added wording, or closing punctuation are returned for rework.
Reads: **6:32**
